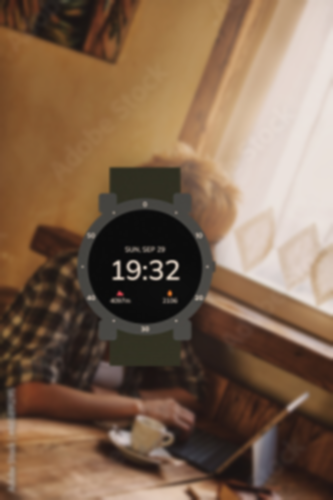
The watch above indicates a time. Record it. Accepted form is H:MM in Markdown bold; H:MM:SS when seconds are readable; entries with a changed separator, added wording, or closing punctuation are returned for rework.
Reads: **19:32**
